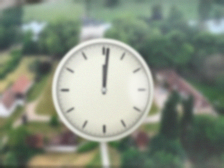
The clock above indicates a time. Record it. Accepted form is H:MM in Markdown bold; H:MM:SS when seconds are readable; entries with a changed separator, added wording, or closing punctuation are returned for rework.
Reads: **12:01**
